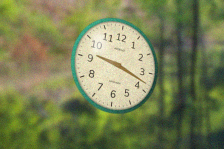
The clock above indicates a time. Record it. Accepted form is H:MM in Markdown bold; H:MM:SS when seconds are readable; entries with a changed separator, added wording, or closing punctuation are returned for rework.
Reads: **9:18**
